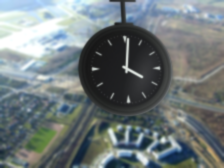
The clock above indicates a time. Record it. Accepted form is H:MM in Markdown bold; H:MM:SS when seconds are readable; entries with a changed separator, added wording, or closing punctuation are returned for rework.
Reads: **4:01**
